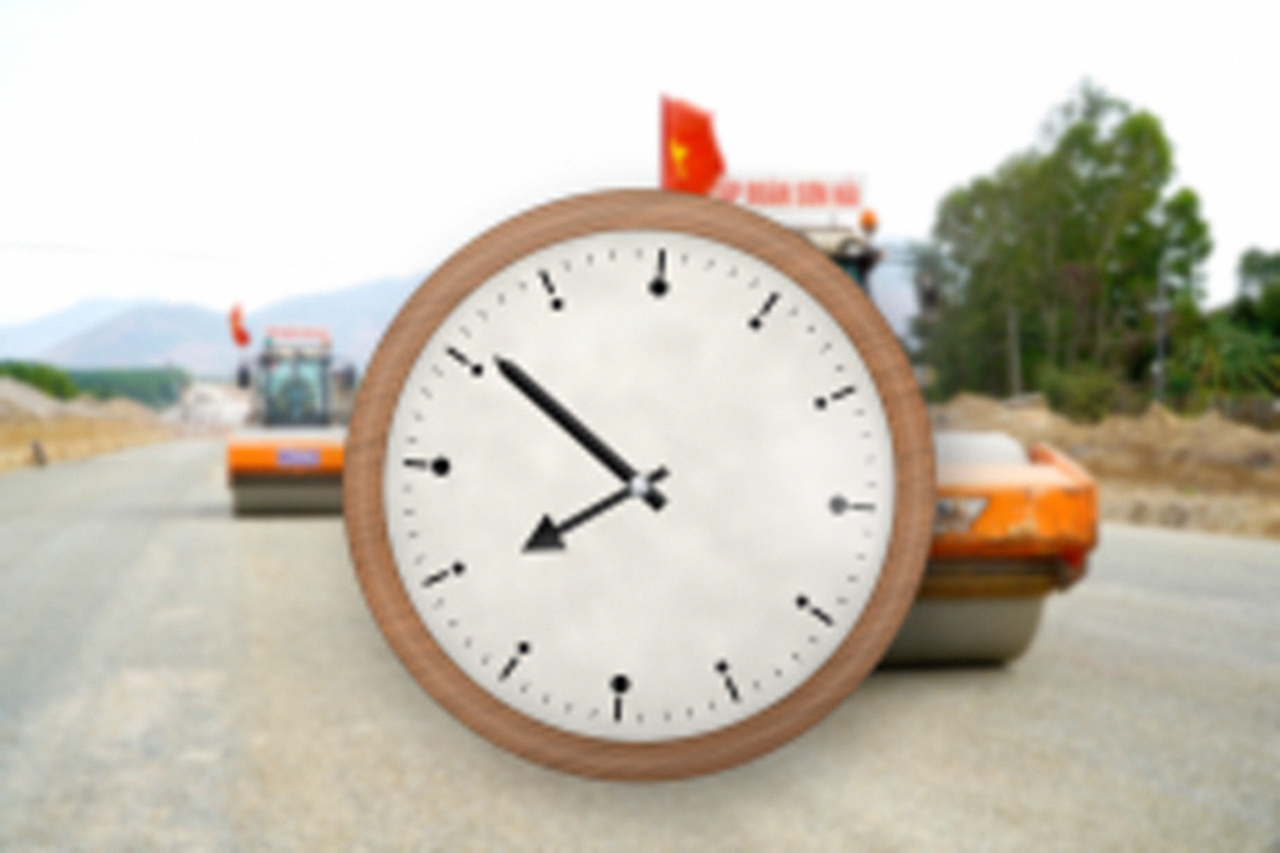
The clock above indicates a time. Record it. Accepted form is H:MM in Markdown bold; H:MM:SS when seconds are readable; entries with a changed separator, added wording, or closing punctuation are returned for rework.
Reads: **7:51**
